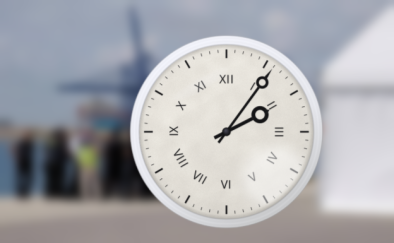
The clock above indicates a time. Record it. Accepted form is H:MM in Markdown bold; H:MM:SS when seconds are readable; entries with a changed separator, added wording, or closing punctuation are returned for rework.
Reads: **2:06**
